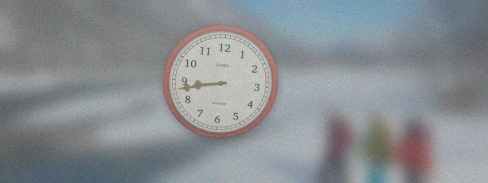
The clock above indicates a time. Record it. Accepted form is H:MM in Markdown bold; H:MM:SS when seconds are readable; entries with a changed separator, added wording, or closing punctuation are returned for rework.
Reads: **8:43**
